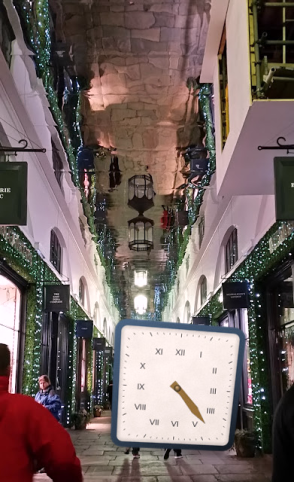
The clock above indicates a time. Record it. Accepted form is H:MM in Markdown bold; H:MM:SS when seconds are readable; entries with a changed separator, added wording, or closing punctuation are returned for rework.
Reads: **4:23**
